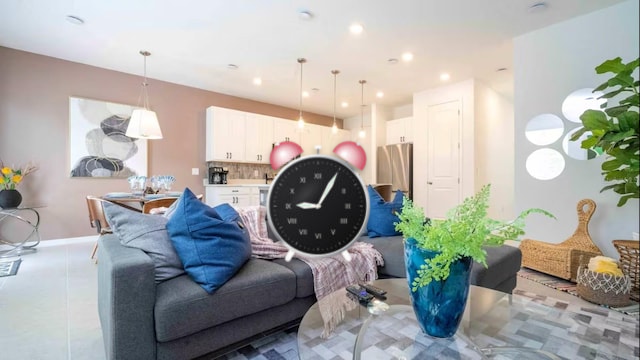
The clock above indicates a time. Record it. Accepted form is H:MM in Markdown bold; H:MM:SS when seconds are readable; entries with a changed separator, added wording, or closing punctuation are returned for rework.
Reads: **9:05**
